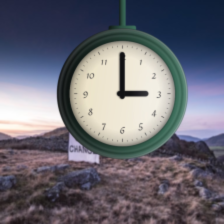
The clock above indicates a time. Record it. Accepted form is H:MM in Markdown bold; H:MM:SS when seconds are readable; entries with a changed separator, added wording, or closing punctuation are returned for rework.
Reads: **3:00**
